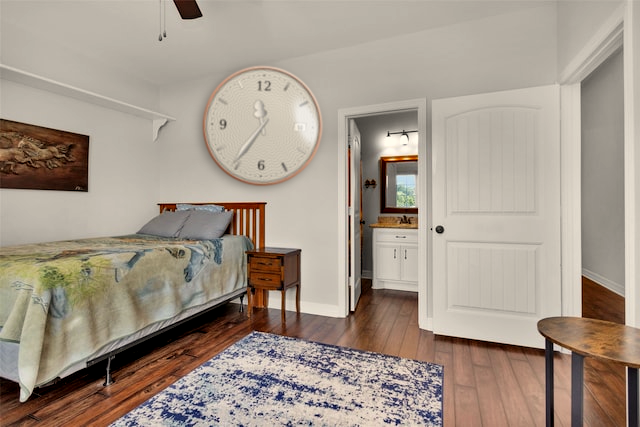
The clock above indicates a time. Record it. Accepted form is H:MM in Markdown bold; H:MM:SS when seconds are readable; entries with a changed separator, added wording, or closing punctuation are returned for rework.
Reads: **11:36**
